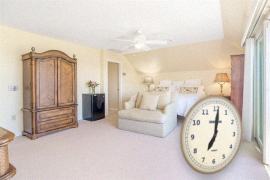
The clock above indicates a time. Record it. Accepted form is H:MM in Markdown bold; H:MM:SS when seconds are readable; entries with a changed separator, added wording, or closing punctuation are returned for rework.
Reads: **7:01**
